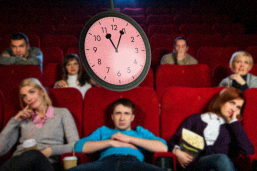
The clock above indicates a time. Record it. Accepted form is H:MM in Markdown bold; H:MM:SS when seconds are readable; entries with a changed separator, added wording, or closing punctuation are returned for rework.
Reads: **11:04**
